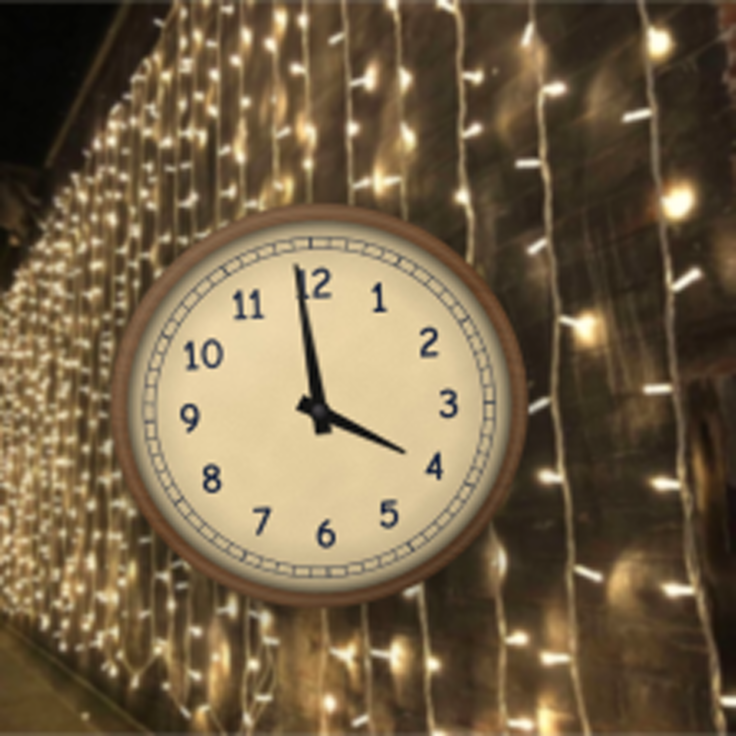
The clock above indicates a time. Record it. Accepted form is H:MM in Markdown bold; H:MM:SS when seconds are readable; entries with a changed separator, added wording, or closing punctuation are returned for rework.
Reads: **3:59**
